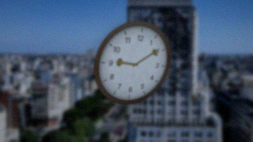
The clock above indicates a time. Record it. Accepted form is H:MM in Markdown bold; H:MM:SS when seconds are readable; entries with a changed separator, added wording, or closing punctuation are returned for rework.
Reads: **9:09**
